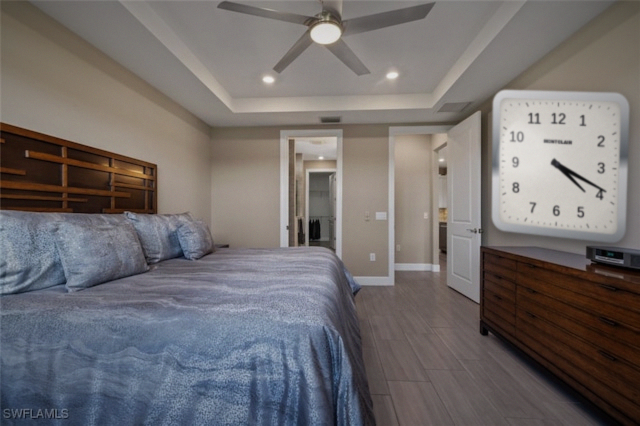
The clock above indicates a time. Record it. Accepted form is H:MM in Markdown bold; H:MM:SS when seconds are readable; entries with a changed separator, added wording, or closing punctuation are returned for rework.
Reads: **4:19**
